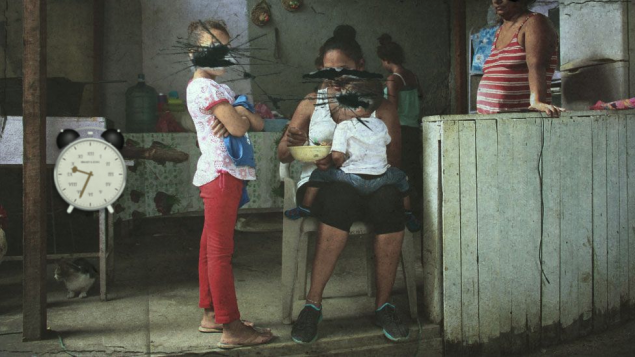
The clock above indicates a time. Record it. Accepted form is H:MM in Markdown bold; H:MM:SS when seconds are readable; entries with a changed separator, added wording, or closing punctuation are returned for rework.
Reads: **9:34**
